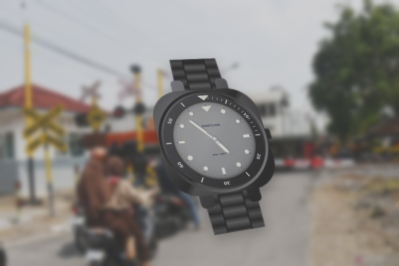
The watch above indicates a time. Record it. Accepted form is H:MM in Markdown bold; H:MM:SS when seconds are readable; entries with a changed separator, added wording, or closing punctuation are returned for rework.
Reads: **4:53**
